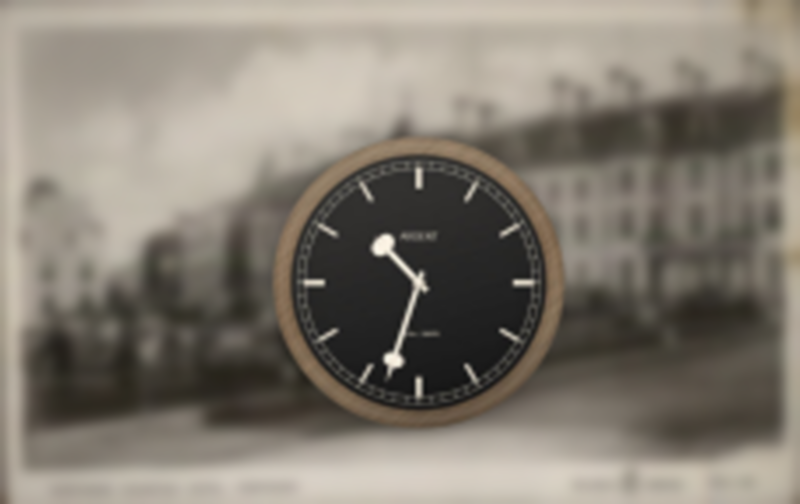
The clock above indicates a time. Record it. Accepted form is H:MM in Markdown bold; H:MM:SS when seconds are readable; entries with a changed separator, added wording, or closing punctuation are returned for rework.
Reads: **10:33**
